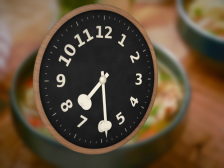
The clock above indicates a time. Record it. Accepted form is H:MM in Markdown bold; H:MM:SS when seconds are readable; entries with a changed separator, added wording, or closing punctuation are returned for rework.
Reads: **7:29**
